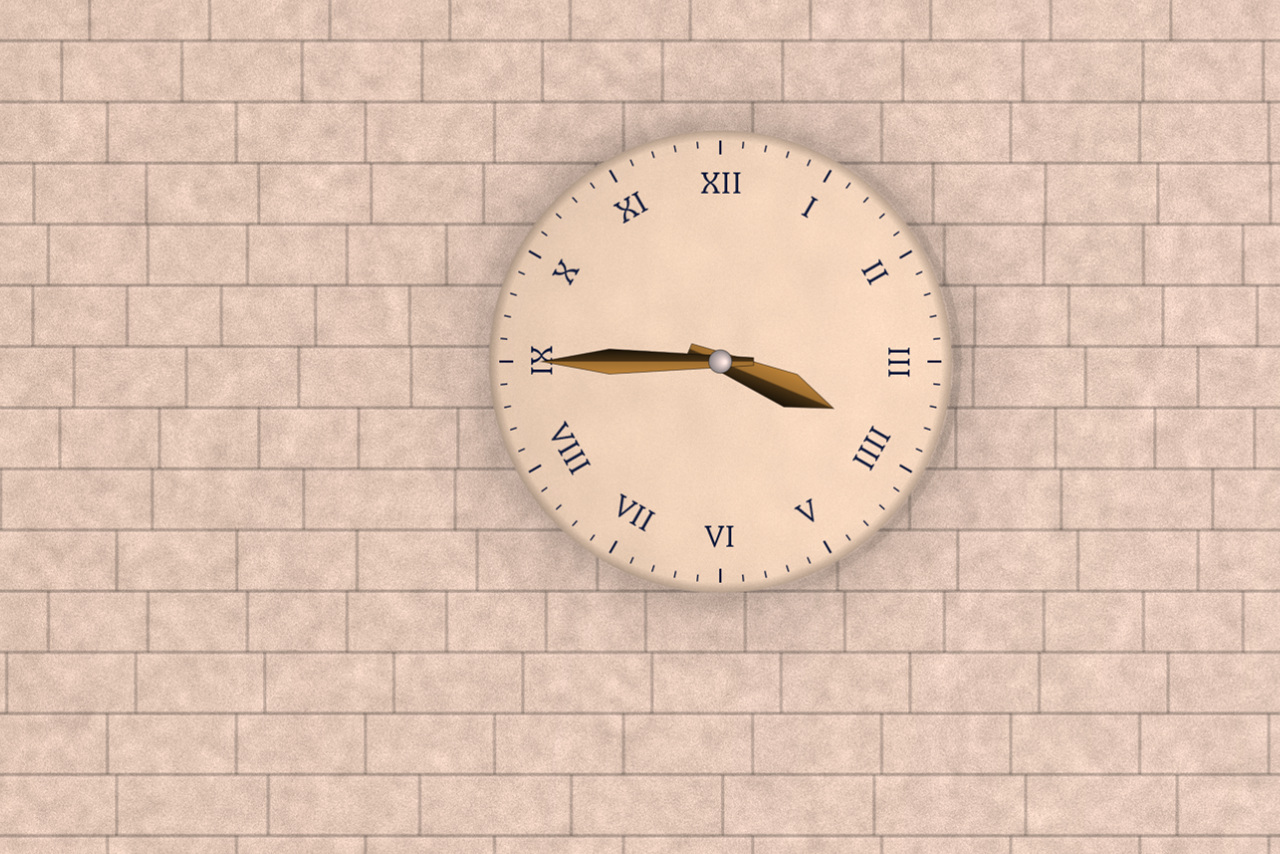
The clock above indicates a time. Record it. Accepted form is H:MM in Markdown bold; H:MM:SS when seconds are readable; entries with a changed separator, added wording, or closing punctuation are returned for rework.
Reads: **3:45**
